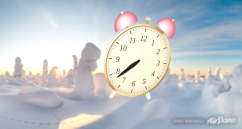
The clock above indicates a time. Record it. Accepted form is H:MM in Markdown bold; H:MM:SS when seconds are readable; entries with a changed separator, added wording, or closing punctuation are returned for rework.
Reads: **7:38**
